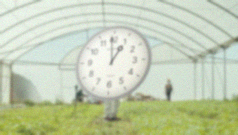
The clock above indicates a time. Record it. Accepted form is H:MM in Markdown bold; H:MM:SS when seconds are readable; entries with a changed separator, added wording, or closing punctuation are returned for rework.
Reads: **12:59**
